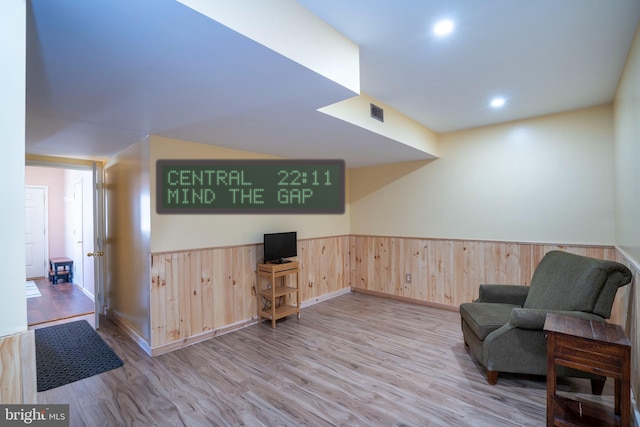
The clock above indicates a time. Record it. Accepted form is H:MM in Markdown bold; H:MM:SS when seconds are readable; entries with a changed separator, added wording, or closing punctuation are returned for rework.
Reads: **22:11**
